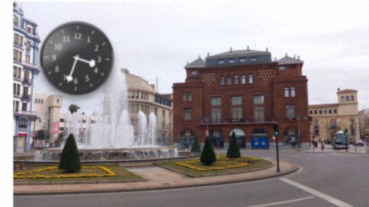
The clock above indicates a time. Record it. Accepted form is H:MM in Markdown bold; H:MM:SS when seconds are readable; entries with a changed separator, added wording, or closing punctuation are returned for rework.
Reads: **3:33**
